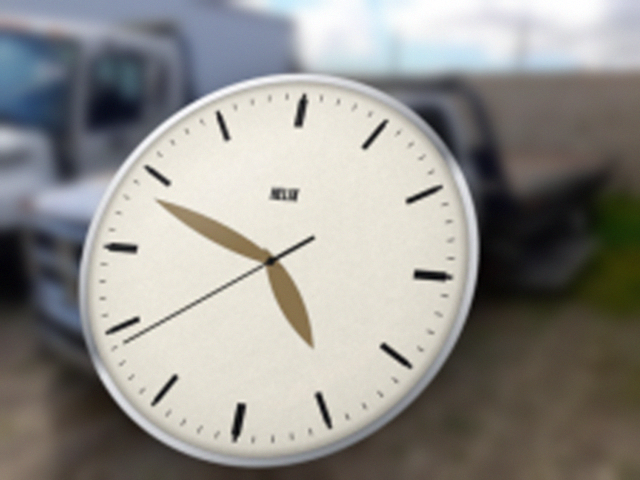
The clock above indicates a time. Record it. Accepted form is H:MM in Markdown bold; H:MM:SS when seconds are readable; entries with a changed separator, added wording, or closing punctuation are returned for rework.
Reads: **4:48:39**
